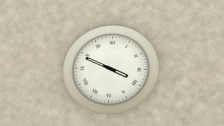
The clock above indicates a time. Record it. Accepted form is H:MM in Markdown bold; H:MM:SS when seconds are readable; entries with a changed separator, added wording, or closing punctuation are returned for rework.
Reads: **3:49**
